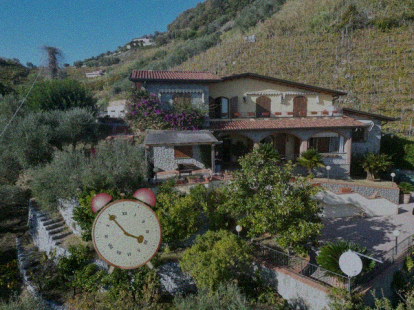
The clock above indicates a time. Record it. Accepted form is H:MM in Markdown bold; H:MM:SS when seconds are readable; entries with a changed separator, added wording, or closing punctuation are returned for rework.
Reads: **3:54**
